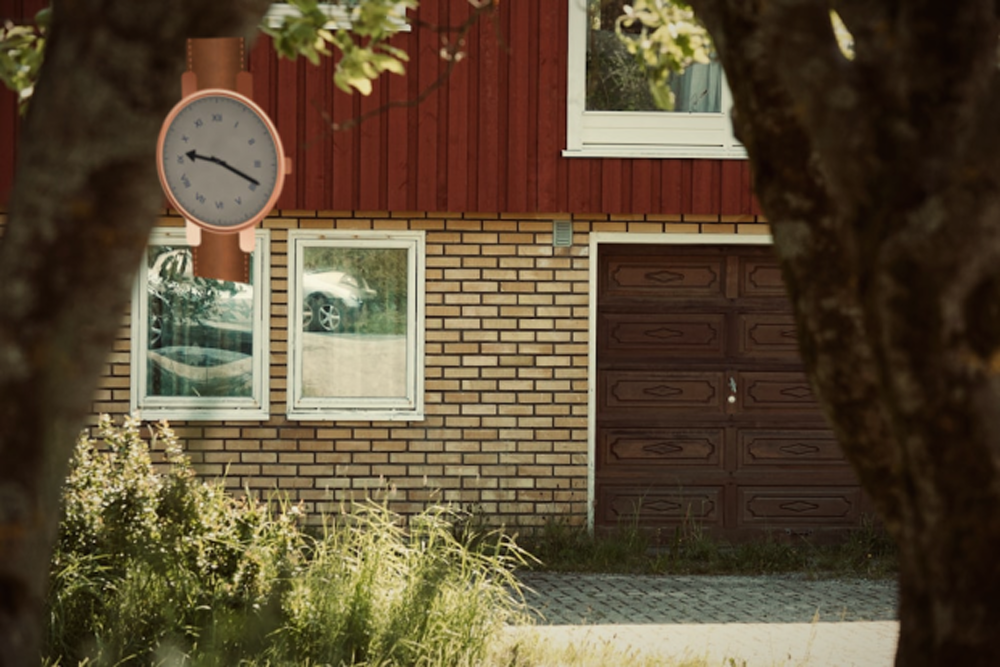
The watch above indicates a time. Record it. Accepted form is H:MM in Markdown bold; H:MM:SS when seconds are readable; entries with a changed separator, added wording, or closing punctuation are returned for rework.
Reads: **9:19**
